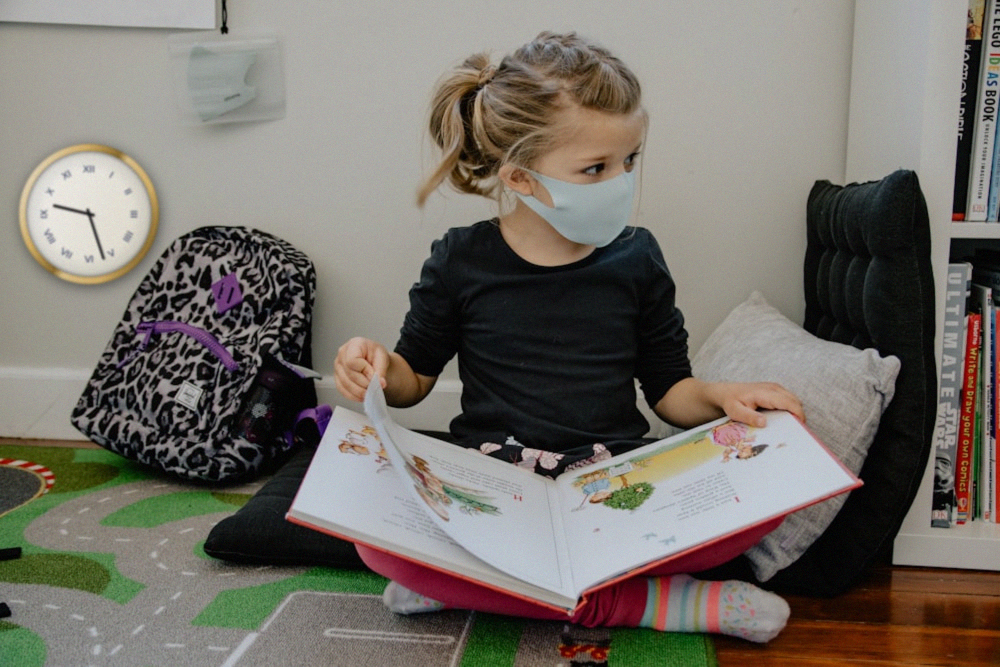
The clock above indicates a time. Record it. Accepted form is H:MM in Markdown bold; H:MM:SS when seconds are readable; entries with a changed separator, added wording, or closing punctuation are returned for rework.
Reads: **9:27**
